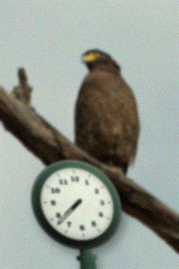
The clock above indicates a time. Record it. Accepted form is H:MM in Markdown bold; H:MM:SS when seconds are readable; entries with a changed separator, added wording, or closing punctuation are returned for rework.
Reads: **7:38**
